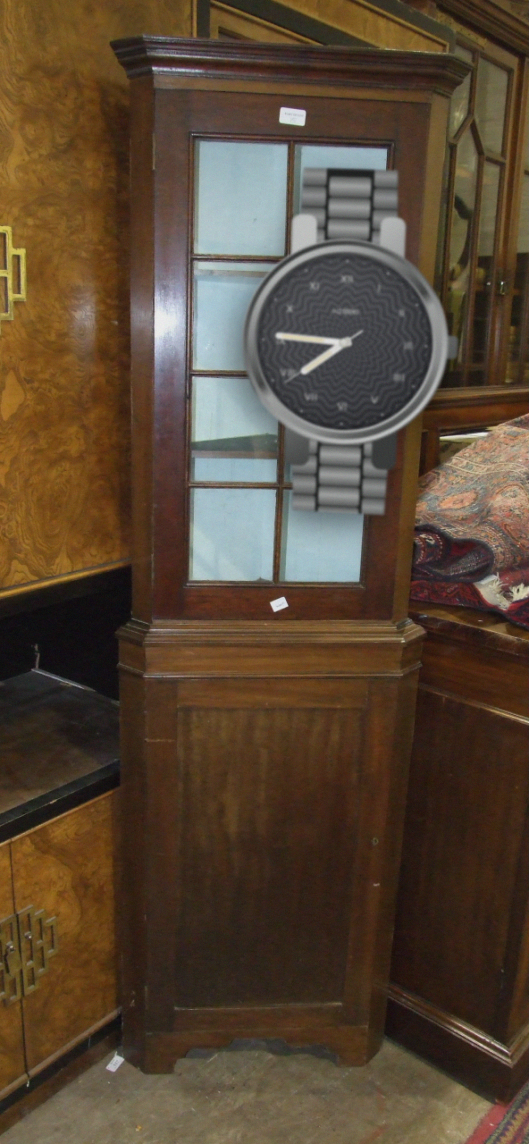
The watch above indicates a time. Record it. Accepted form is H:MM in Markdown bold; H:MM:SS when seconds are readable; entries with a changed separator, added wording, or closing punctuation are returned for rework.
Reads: **7:45:39**
